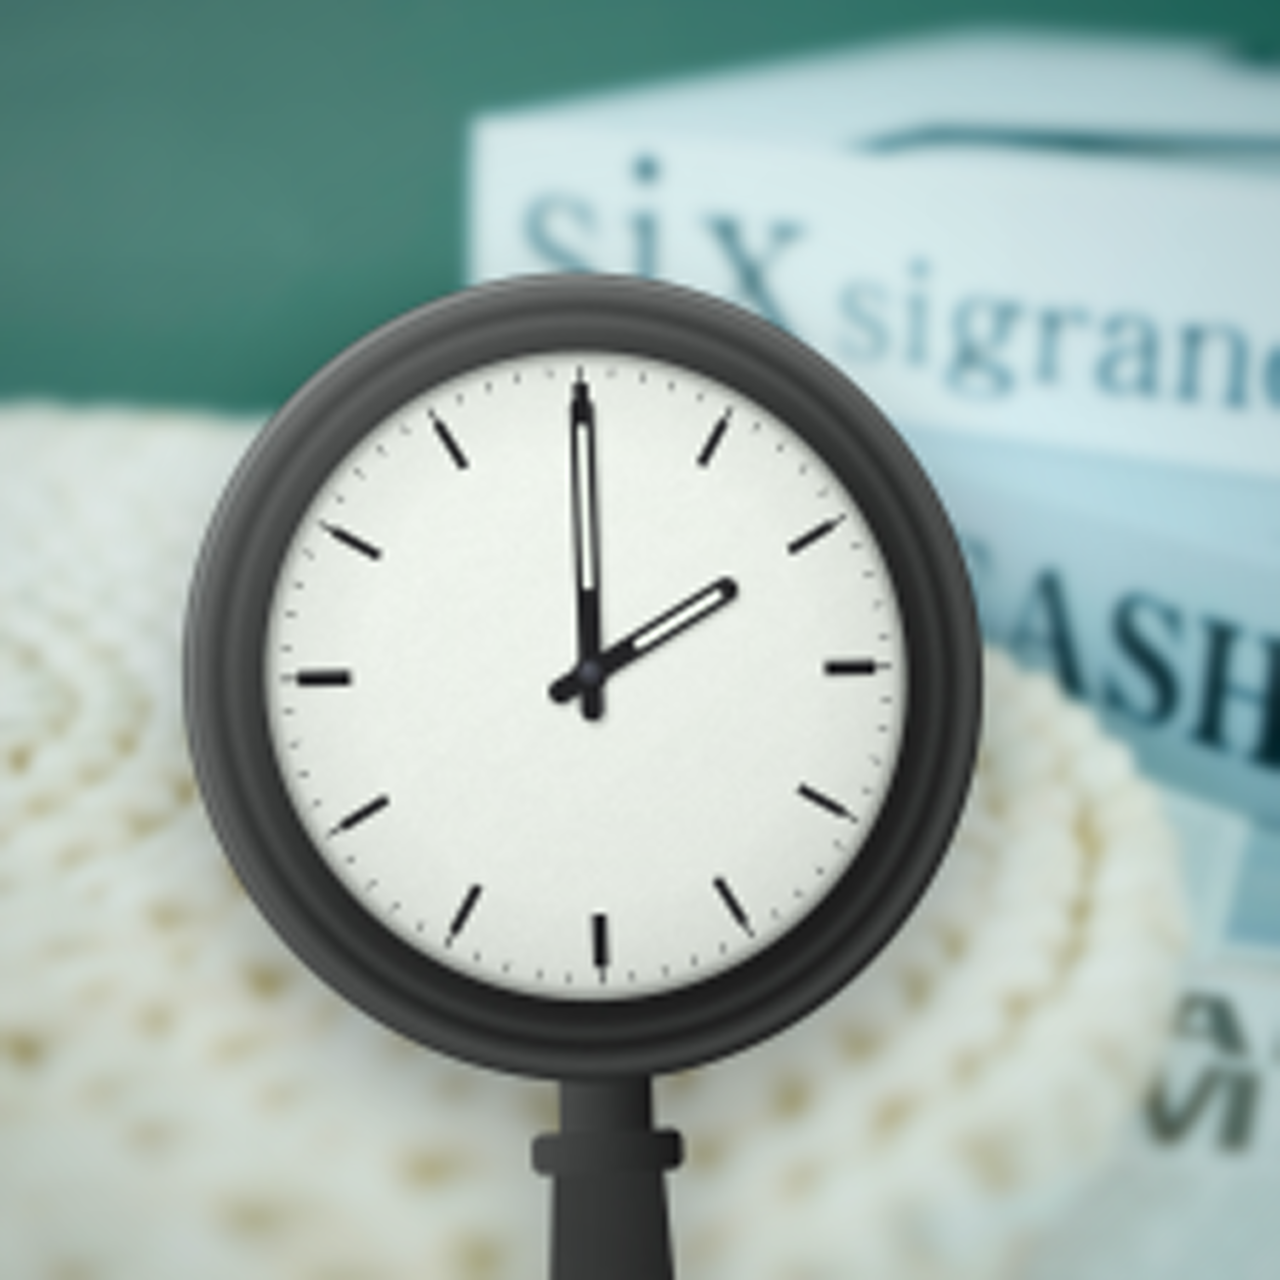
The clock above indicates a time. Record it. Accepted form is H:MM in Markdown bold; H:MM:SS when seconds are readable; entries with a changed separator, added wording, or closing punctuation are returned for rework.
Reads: **2:00**
